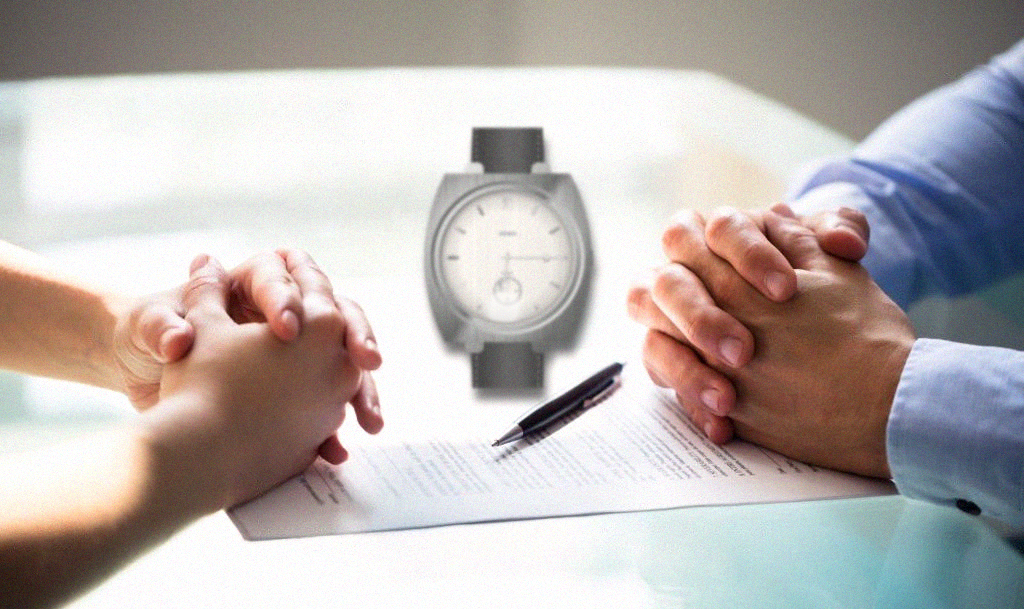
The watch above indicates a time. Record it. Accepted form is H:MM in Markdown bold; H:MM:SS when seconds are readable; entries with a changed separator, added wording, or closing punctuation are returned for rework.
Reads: **6:15**
